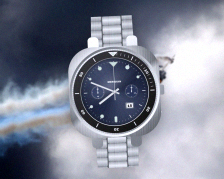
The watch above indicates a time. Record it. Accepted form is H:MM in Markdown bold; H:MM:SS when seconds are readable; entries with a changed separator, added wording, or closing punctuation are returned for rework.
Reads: **7:49**
